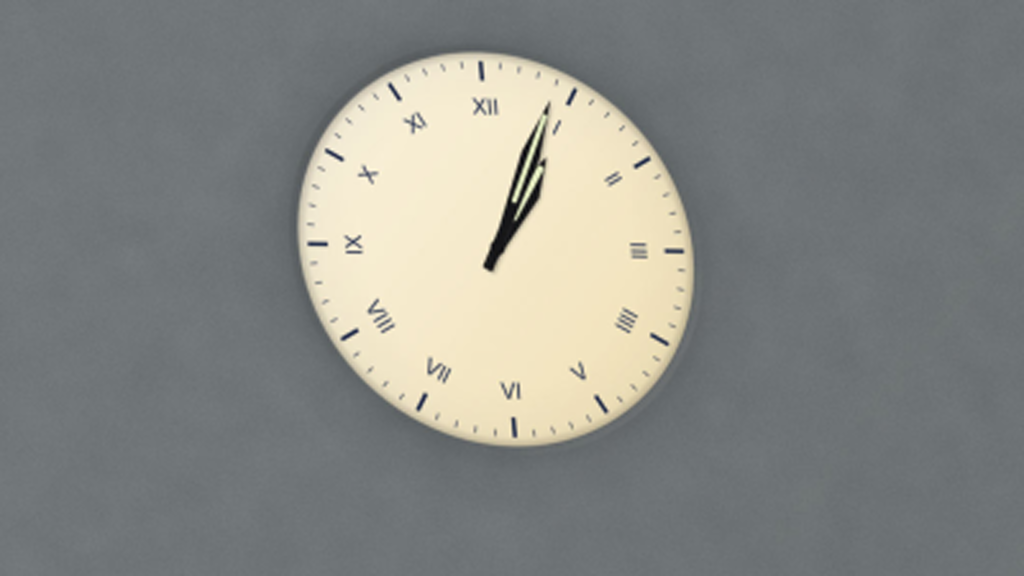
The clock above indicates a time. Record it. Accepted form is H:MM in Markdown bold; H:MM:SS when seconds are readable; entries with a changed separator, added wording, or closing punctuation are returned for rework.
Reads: **1:04**
